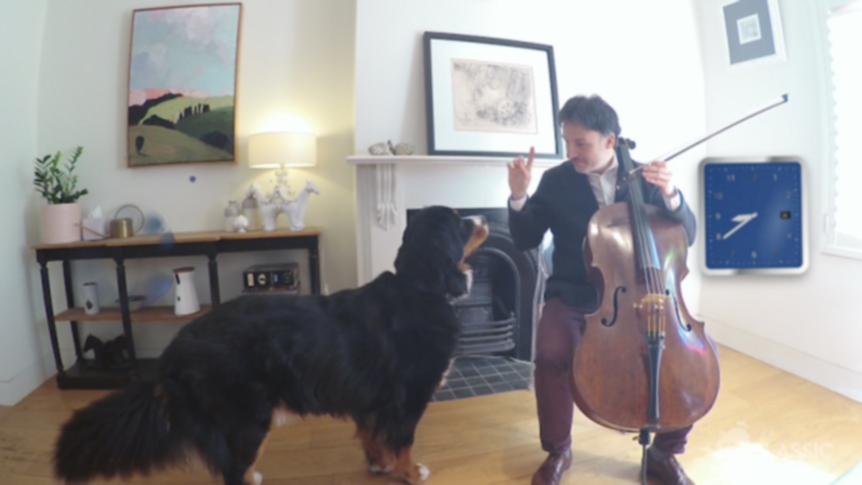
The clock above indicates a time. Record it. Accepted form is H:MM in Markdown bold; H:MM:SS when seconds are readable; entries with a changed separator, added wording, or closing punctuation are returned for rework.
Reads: **8:39**
